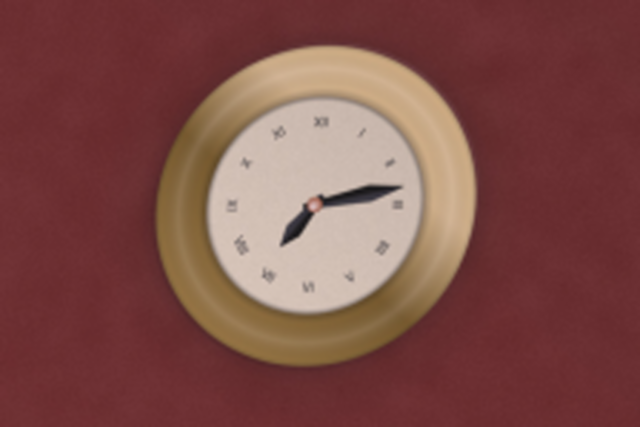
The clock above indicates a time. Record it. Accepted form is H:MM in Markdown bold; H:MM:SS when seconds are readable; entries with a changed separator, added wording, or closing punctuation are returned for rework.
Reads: **7:13**
